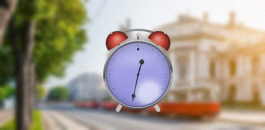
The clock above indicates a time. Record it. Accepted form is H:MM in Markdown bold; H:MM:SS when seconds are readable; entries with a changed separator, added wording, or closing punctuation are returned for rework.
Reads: **12:32**
